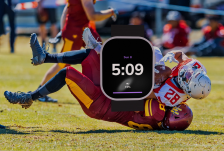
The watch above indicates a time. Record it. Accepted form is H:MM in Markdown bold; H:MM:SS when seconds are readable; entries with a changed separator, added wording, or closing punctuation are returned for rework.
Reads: **5:09**
